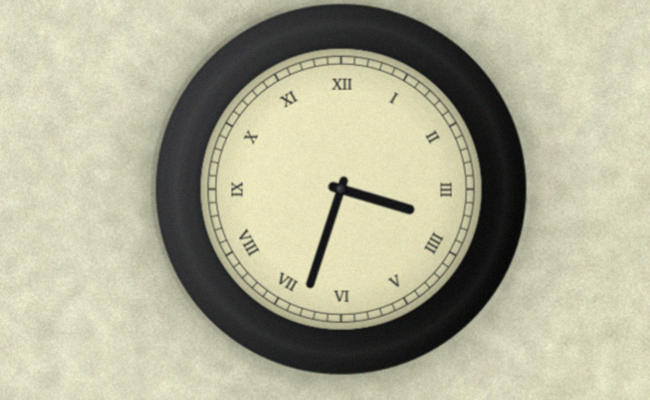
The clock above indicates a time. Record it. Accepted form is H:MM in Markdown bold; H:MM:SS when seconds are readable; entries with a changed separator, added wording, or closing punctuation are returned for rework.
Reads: **3:33**
